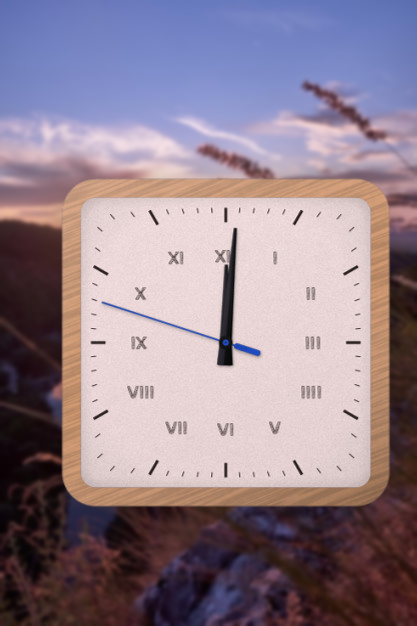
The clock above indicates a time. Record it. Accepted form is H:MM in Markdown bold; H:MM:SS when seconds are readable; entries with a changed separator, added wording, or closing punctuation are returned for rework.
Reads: **12:00:48**
